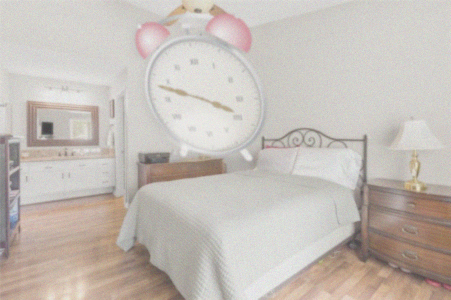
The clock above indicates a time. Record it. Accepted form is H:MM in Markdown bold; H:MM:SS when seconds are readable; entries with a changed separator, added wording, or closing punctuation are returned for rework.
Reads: **3:48**
